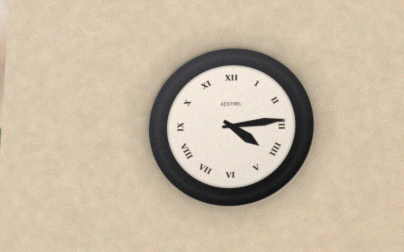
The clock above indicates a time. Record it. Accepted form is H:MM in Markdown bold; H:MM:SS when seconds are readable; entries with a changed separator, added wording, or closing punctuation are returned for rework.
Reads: **4:14**
